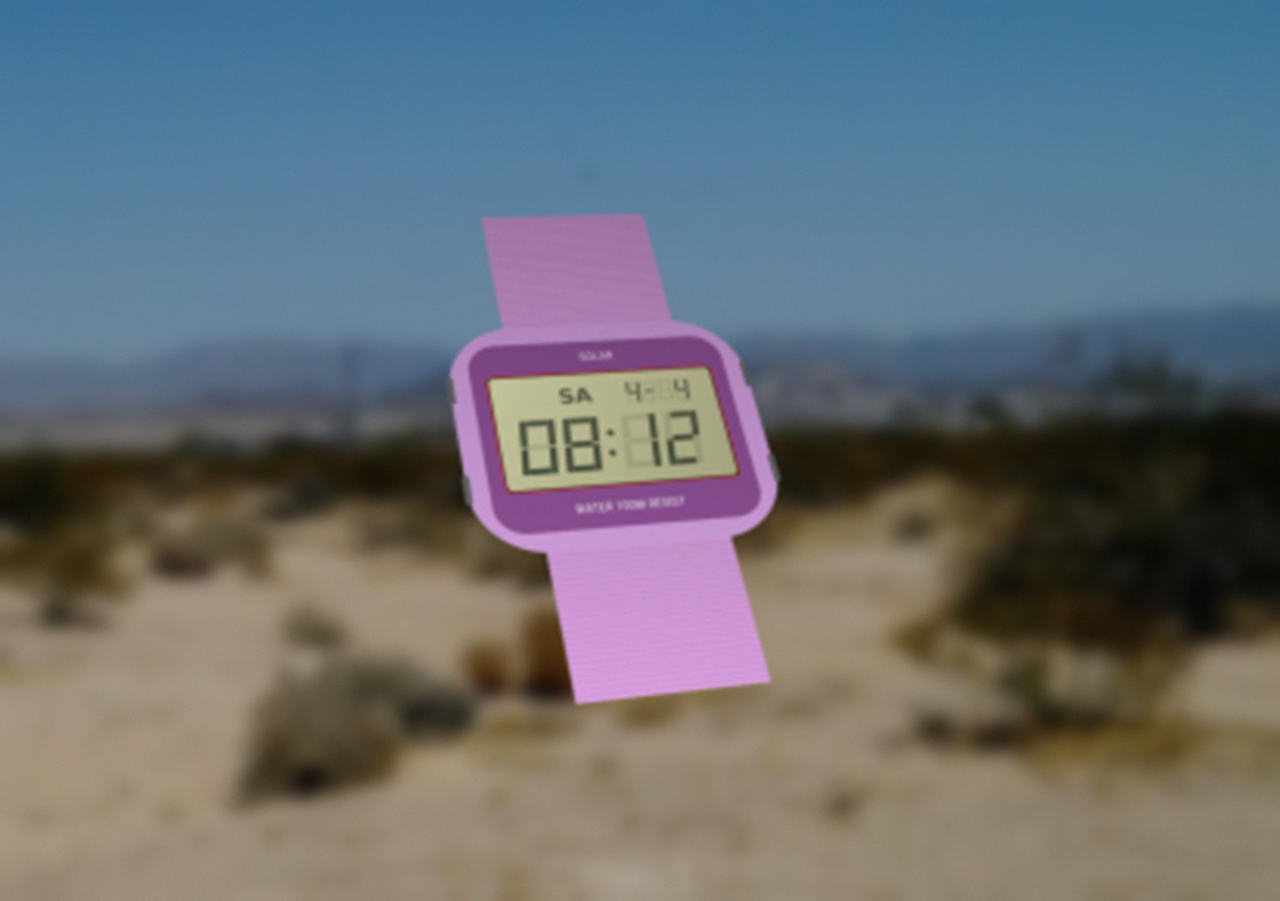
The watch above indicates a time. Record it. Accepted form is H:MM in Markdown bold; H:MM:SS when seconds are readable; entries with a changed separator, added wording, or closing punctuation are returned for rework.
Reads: **8:12**
